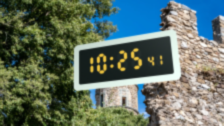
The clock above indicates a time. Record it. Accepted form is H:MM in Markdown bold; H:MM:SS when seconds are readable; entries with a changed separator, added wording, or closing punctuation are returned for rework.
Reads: **10:25:41**
